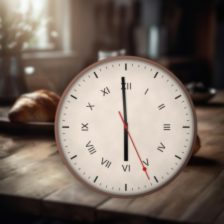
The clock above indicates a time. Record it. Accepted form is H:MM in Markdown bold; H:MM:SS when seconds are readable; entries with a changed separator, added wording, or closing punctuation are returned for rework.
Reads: **5:59:26**
